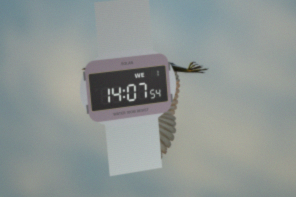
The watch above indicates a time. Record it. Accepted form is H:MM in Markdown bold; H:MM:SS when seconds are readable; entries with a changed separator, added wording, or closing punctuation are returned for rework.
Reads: **14:07**
